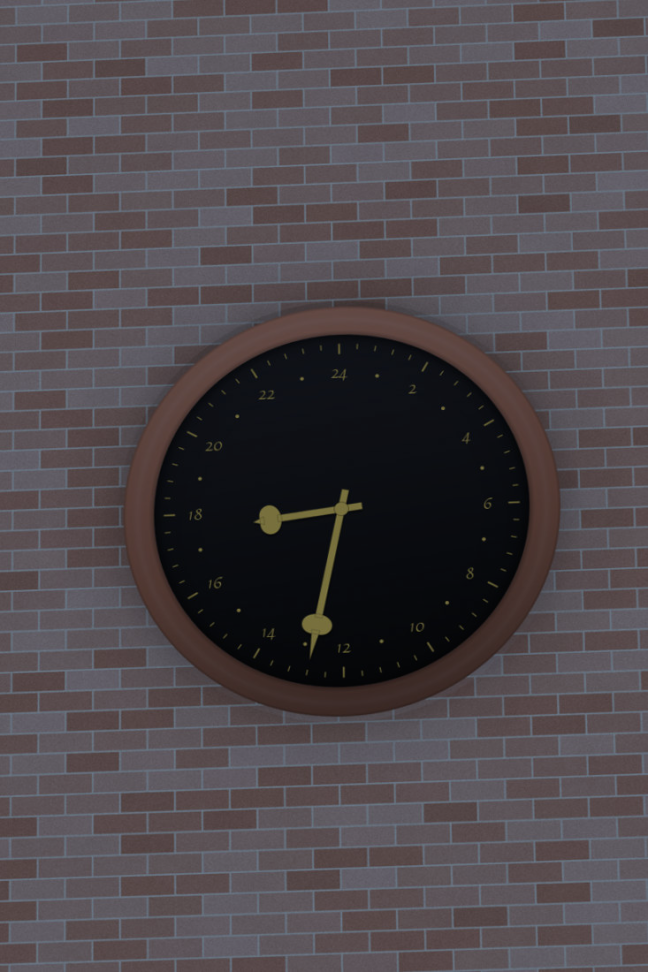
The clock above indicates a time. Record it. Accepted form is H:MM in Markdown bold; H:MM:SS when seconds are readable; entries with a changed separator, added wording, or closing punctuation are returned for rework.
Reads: **17:32**
